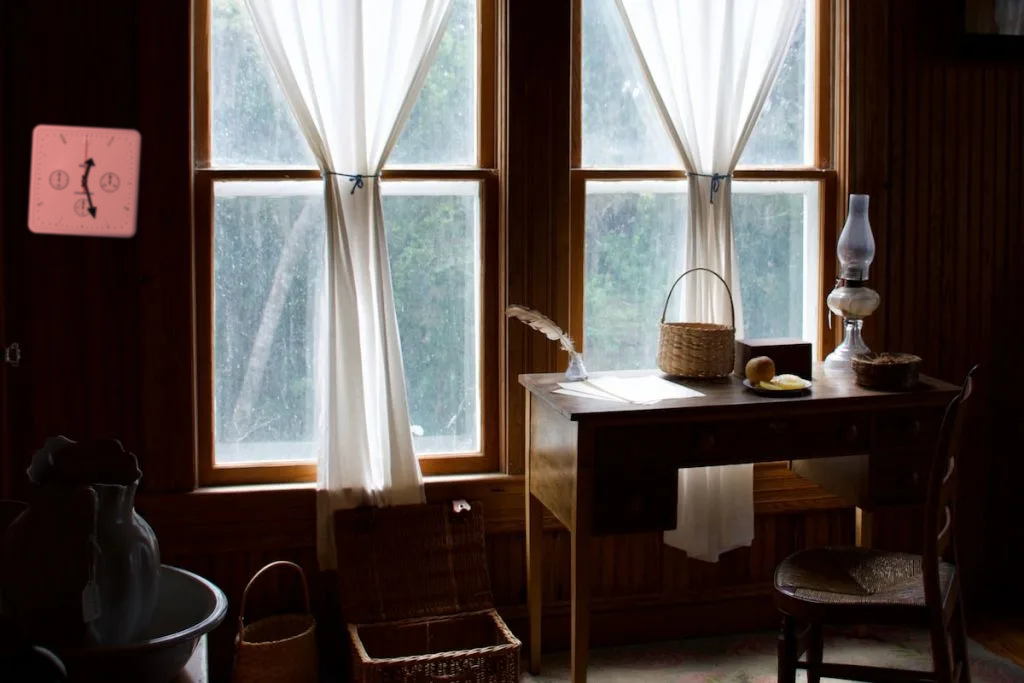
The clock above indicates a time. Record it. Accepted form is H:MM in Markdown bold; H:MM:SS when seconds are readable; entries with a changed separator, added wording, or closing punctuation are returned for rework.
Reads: **12:27**
